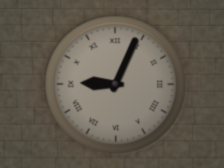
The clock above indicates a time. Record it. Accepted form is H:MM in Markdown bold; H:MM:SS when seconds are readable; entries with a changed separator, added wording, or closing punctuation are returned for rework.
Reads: **9:04**
